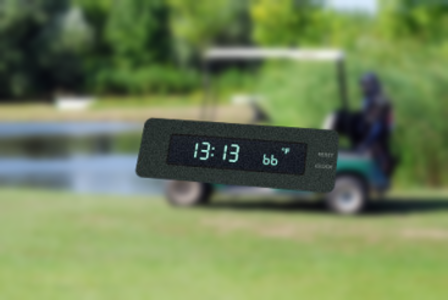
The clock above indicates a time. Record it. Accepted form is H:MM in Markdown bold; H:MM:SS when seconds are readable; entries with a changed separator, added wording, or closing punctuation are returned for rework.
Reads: **13:13**
